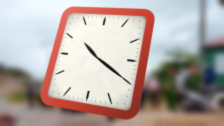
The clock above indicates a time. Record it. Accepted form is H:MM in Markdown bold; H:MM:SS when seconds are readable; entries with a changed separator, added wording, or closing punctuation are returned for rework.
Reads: **10:20**
